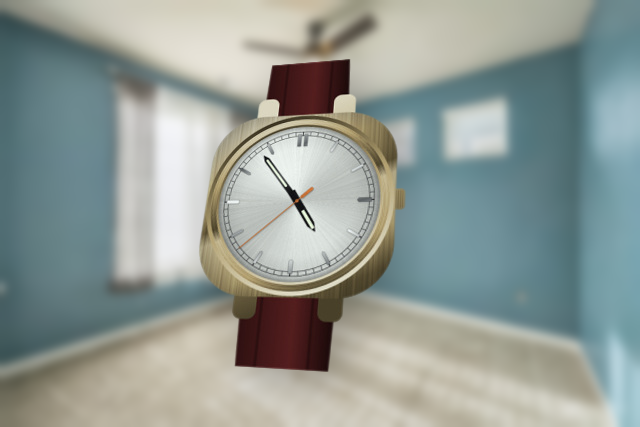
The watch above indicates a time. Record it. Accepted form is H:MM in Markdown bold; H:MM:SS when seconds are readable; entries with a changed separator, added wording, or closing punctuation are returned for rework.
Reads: **4:53:38**
